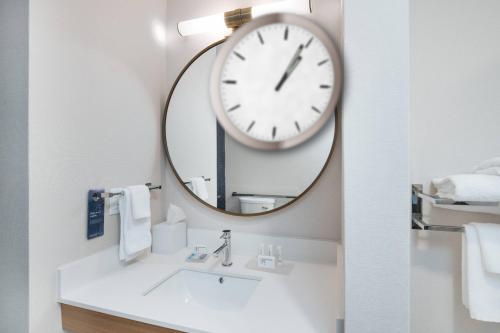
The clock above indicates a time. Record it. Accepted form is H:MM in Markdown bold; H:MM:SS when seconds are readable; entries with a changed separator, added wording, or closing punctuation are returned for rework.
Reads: **1:04**
